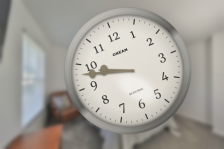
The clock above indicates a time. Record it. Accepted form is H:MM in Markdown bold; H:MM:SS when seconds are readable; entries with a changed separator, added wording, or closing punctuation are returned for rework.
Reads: **9:48**
